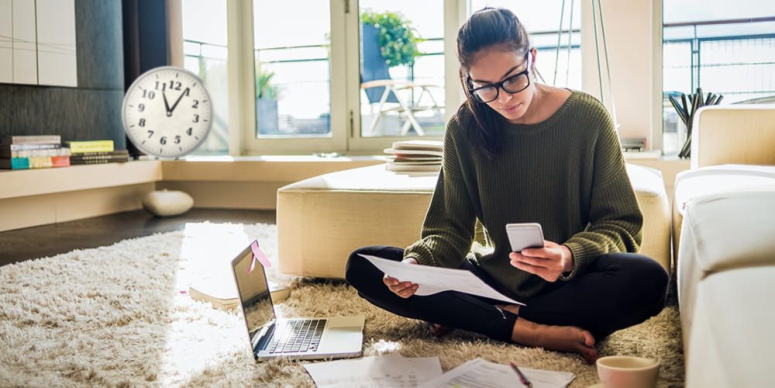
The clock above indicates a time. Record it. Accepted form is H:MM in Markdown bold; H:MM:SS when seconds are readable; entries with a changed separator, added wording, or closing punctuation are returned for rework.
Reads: **11:04**
